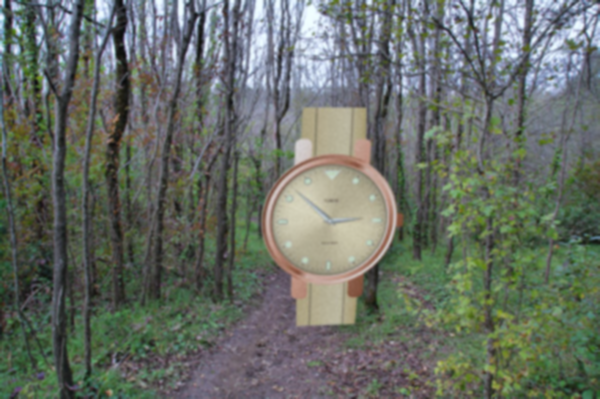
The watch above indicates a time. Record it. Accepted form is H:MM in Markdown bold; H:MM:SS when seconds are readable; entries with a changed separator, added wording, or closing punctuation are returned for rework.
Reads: **2:52**
